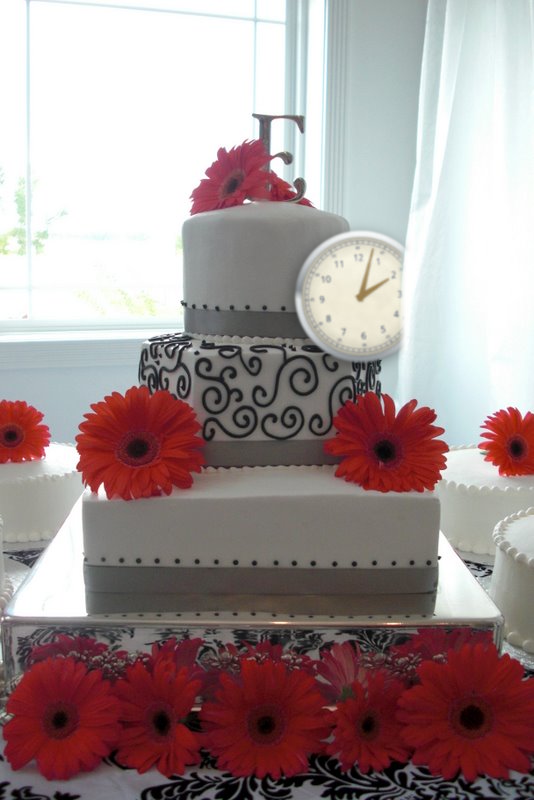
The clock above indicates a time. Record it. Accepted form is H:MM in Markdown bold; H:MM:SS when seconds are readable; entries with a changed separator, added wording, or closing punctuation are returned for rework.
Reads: **2:03**
